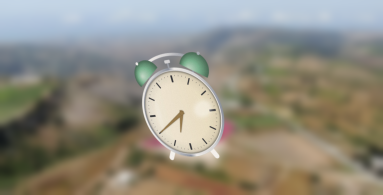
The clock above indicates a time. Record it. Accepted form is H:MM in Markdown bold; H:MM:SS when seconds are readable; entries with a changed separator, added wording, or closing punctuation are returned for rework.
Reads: **6:40**
